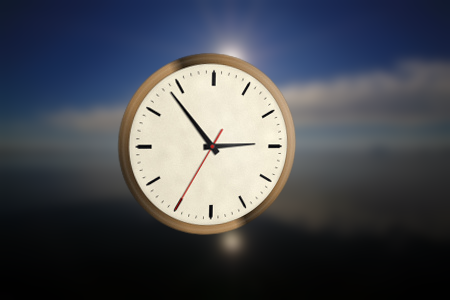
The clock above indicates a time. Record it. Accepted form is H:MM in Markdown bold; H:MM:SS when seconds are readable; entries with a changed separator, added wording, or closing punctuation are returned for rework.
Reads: **2:53:35**
